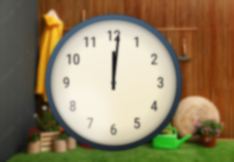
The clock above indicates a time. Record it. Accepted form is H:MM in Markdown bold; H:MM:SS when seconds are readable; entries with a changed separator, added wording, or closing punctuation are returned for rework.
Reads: **12:01**
